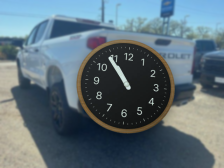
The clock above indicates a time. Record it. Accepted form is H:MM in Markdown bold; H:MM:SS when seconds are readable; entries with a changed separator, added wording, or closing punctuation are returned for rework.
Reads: **10:54**
